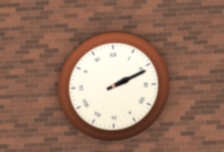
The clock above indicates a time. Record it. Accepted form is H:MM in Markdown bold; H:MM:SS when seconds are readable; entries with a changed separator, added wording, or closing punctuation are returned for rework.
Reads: **2:11**
